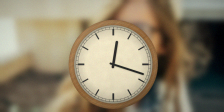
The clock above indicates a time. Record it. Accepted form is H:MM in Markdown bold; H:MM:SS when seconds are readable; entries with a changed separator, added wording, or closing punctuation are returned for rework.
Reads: **12:18**
